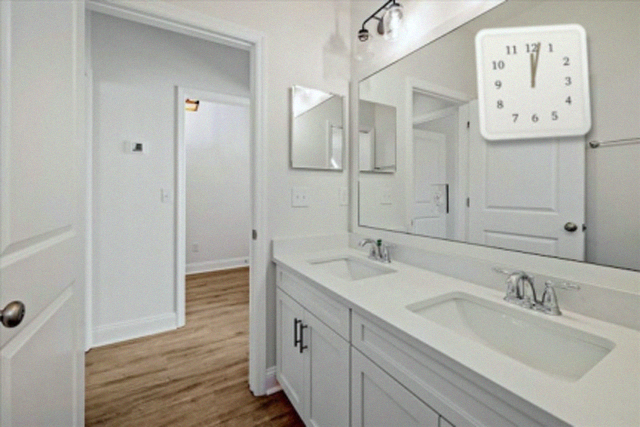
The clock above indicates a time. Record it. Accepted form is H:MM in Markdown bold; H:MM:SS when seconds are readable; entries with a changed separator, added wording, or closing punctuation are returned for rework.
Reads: **12:02**
